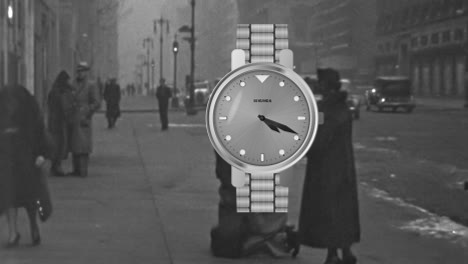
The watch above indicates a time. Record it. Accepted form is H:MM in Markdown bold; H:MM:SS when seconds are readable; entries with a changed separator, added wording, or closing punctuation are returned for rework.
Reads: **4:19**
